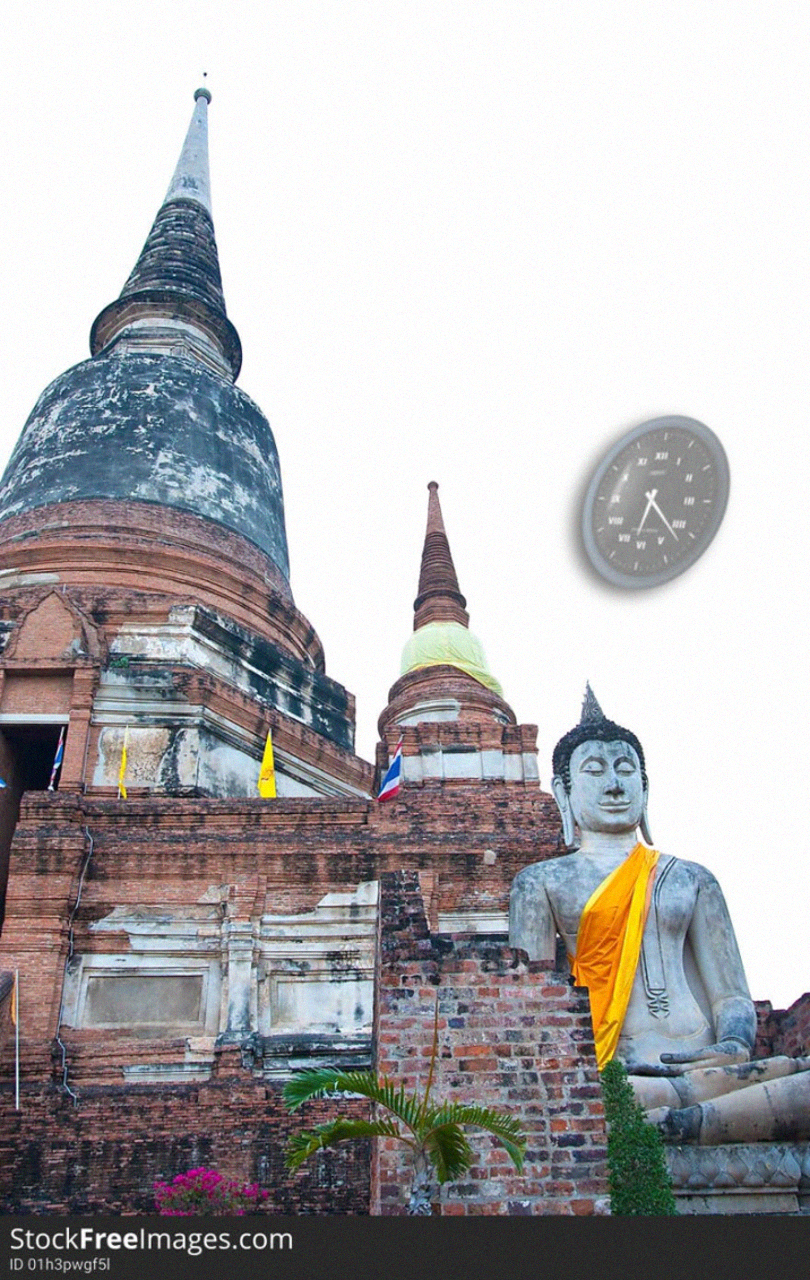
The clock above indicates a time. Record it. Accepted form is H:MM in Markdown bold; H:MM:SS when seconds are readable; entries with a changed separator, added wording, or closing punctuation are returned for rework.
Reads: **6:22**
